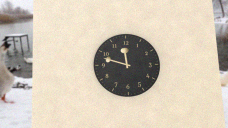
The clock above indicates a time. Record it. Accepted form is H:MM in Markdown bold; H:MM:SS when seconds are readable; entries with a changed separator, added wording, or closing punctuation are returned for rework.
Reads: **11:48**
